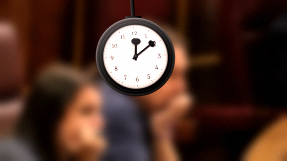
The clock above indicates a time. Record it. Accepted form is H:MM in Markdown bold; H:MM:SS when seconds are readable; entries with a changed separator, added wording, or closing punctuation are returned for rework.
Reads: **12:09**
